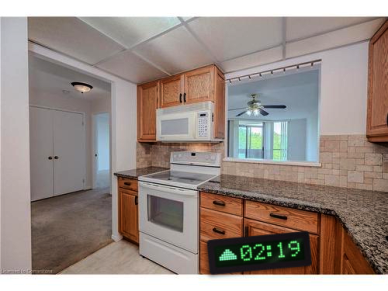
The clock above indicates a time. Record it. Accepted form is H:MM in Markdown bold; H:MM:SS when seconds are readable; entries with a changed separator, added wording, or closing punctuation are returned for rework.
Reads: **2:19**
